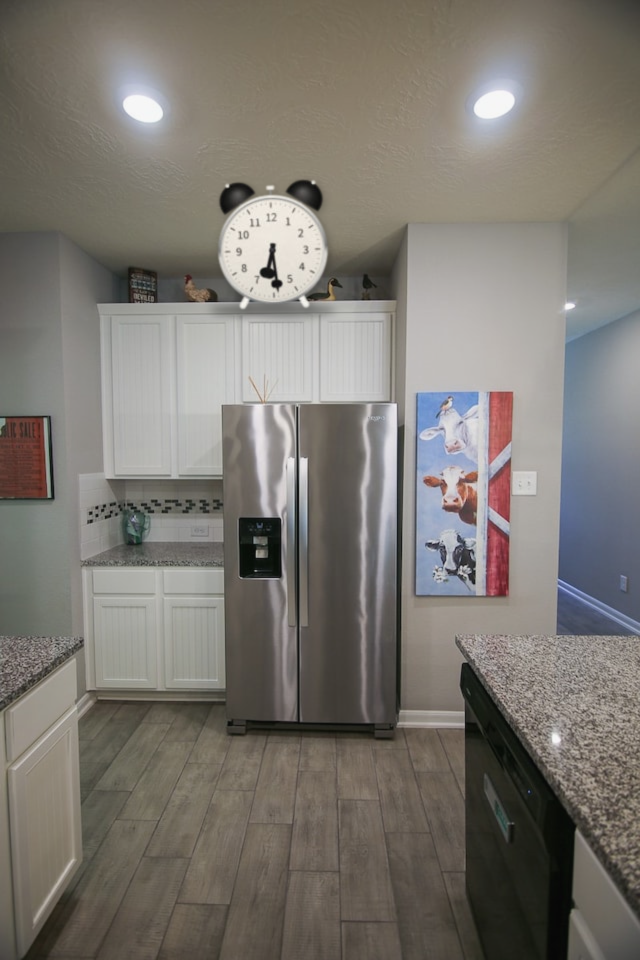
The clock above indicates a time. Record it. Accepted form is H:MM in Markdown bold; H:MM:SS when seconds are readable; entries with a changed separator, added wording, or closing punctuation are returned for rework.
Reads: **6:29**
